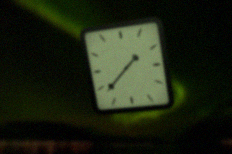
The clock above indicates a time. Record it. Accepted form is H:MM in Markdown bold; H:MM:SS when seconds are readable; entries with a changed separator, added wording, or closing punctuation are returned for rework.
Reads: **1:38**
